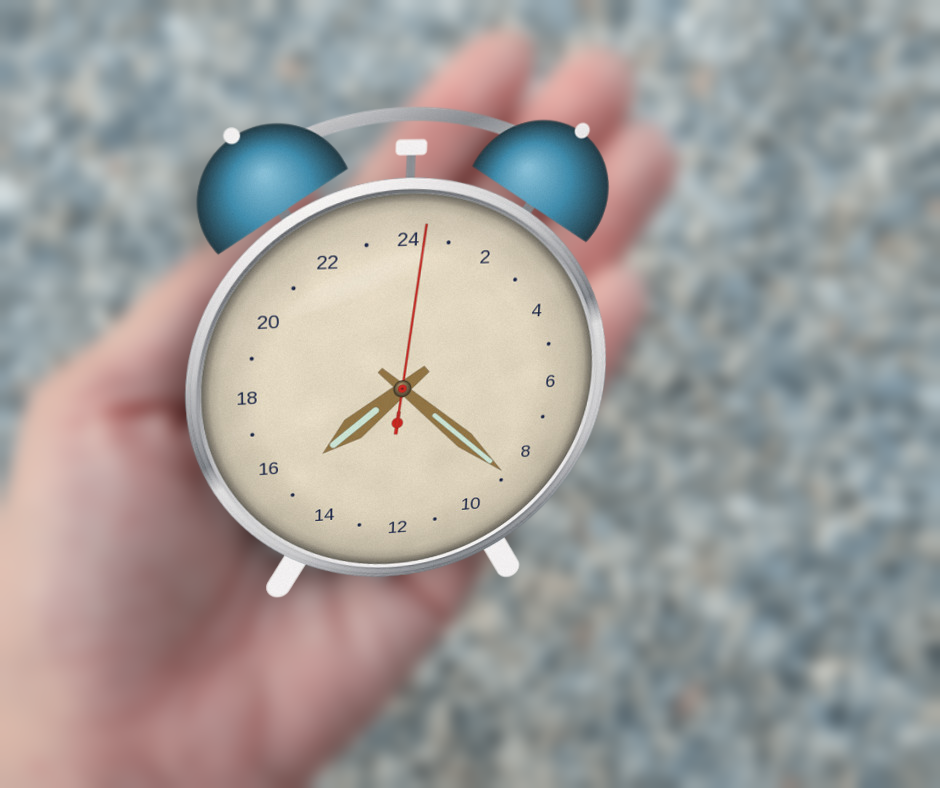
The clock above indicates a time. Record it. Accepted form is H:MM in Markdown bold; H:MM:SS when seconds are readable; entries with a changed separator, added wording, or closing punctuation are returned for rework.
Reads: **15:22:01**
